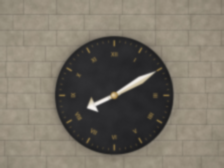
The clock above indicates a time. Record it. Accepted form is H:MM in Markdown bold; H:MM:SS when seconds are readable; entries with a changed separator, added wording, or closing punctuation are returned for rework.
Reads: **8:10**
